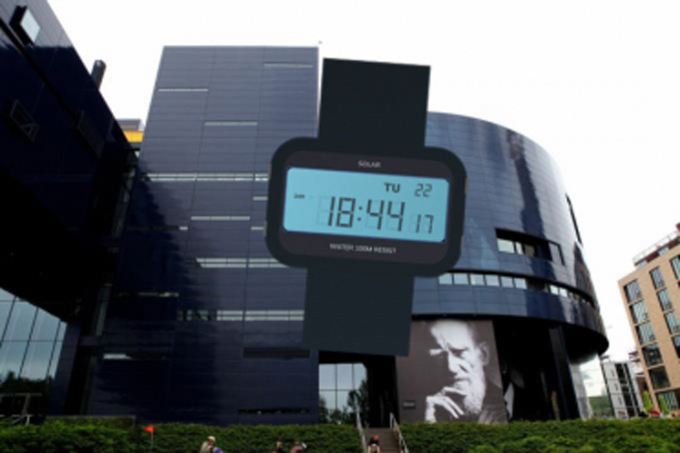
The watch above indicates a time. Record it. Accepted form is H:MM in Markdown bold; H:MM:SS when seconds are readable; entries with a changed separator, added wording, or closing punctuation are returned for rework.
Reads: **18:44:17**
